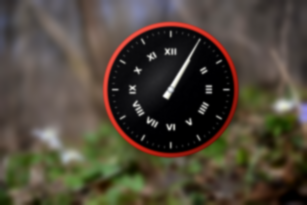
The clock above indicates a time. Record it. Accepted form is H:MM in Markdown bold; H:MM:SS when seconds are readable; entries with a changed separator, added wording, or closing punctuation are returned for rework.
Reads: **1:05**
